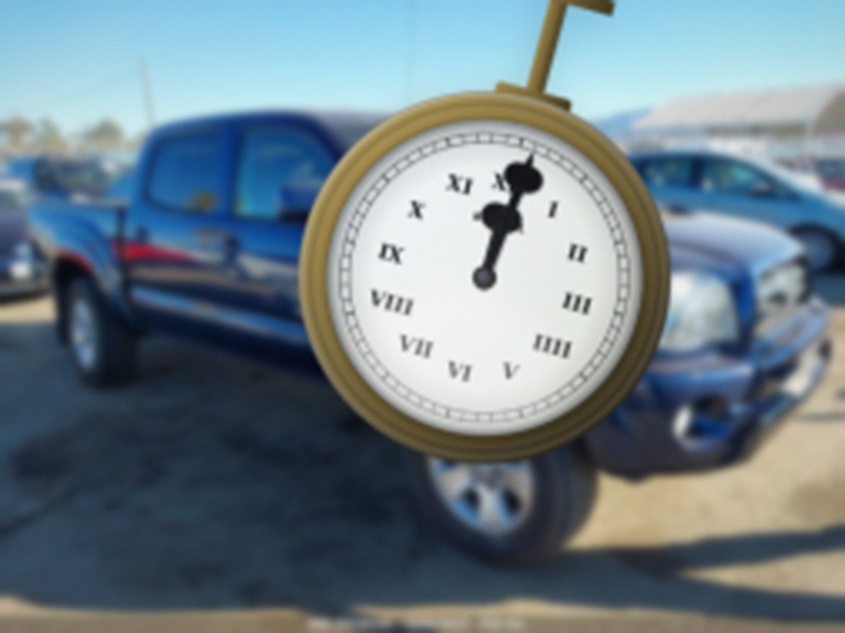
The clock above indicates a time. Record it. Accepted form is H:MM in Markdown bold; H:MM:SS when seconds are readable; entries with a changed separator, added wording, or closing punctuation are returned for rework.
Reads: **12:01**
